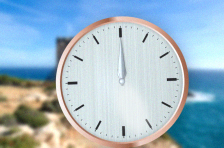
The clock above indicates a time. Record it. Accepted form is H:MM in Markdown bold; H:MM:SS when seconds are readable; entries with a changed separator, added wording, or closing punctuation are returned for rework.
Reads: **12:00**
